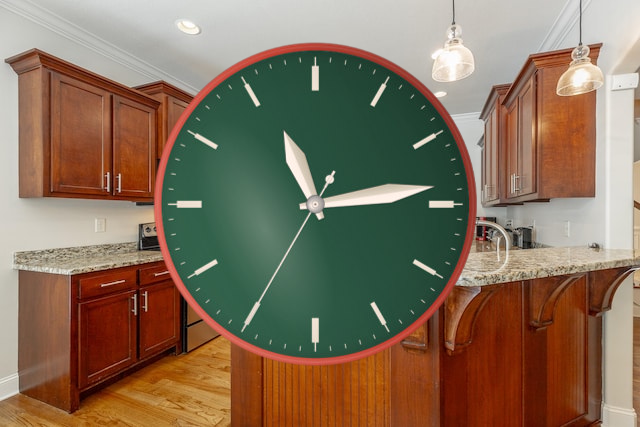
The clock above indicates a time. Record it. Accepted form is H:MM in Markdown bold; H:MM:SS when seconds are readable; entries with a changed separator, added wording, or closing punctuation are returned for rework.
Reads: **11:13:35**
